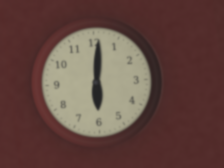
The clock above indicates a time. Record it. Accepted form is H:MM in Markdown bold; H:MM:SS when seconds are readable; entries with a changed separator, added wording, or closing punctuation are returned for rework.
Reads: **6:01**
